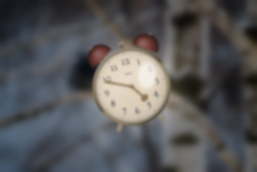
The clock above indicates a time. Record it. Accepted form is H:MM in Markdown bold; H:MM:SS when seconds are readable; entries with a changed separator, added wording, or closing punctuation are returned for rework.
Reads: **4:49**
